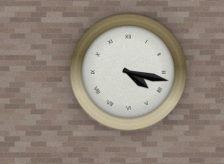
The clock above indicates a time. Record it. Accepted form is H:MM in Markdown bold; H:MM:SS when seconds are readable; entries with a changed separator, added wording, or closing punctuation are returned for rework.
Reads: **4:17**
